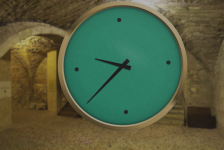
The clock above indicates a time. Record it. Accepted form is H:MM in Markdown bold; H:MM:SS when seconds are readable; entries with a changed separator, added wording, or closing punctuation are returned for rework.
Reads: **9:38**
